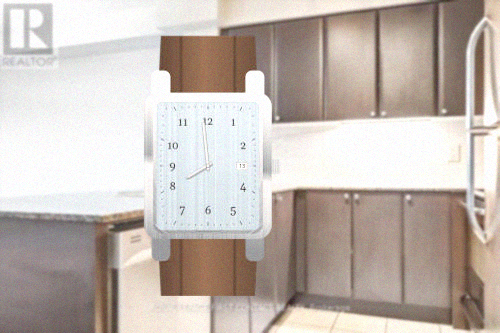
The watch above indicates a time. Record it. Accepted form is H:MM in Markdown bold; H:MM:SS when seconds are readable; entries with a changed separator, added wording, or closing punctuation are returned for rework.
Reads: **7:59**
